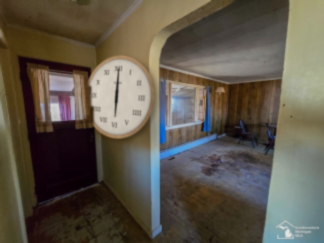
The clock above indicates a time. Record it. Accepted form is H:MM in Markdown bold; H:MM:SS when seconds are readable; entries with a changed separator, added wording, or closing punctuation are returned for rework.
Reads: **6:00**
